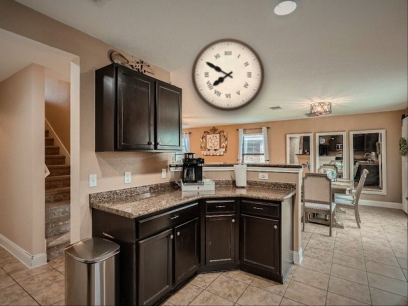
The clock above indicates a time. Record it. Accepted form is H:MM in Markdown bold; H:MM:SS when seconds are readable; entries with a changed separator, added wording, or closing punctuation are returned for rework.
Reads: **7:50**
